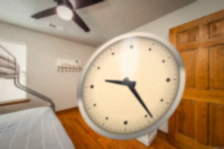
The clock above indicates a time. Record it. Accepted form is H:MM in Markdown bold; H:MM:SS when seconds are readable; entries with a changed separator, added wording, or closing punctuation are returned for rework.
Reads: **9:24**
